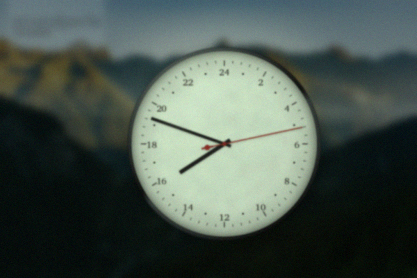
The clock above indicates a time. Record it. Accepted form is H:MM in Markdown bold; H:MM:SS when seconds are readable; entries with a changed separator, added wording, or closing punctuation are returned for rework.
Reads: **15:48:13**
